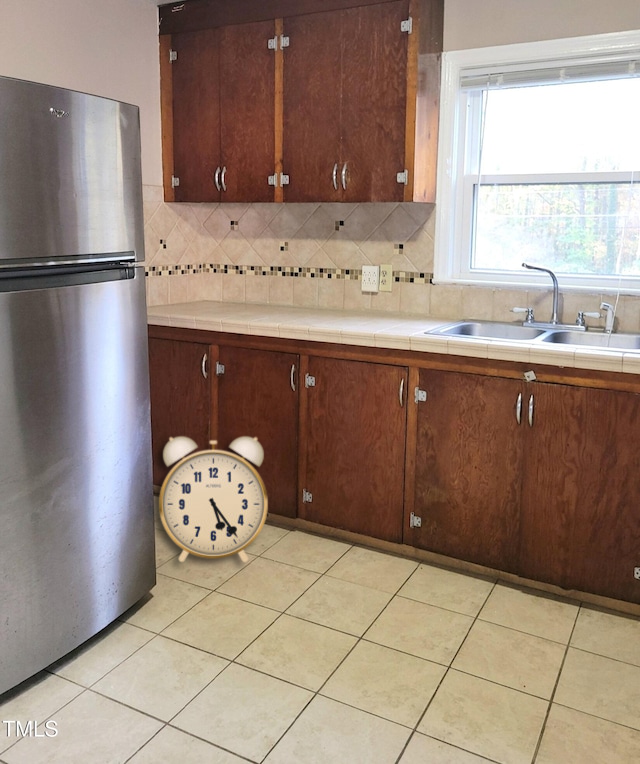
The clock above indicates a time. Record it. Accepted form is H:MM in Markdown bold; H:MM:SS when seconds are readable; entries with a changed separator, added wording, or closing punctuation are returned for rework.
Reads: **5:24**
